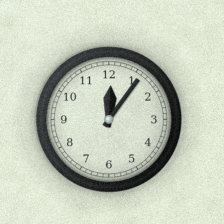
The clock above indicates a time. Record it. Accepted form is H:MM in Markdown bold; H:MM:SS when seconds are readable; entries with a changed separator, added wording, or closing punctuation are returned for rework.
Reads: **12:06**
